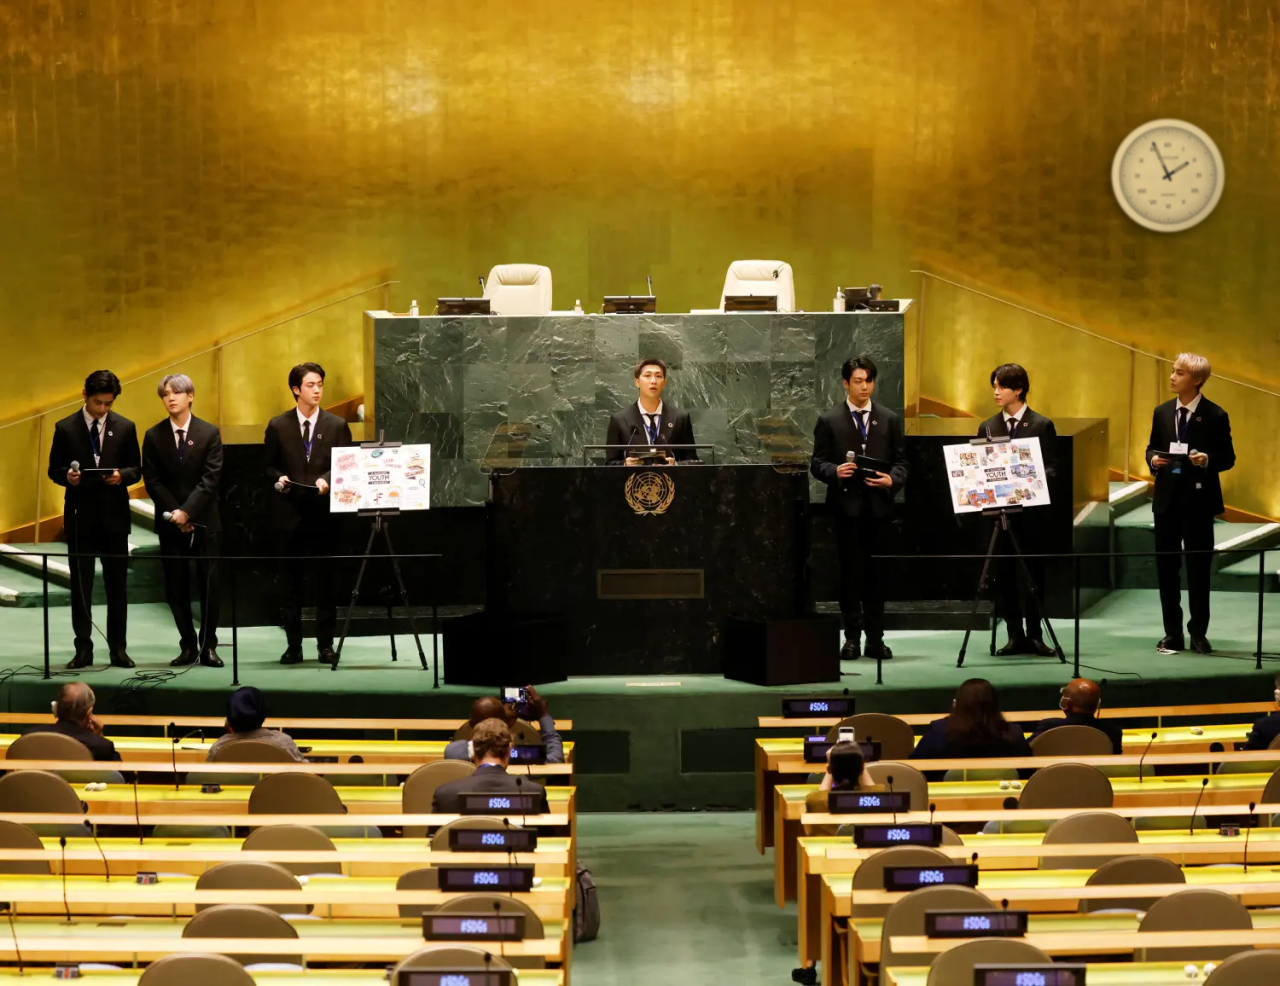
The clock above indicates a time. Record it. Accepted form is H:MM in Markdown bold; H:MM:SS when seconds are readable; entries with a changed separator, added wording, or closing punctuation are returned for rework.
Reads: **1:56**
